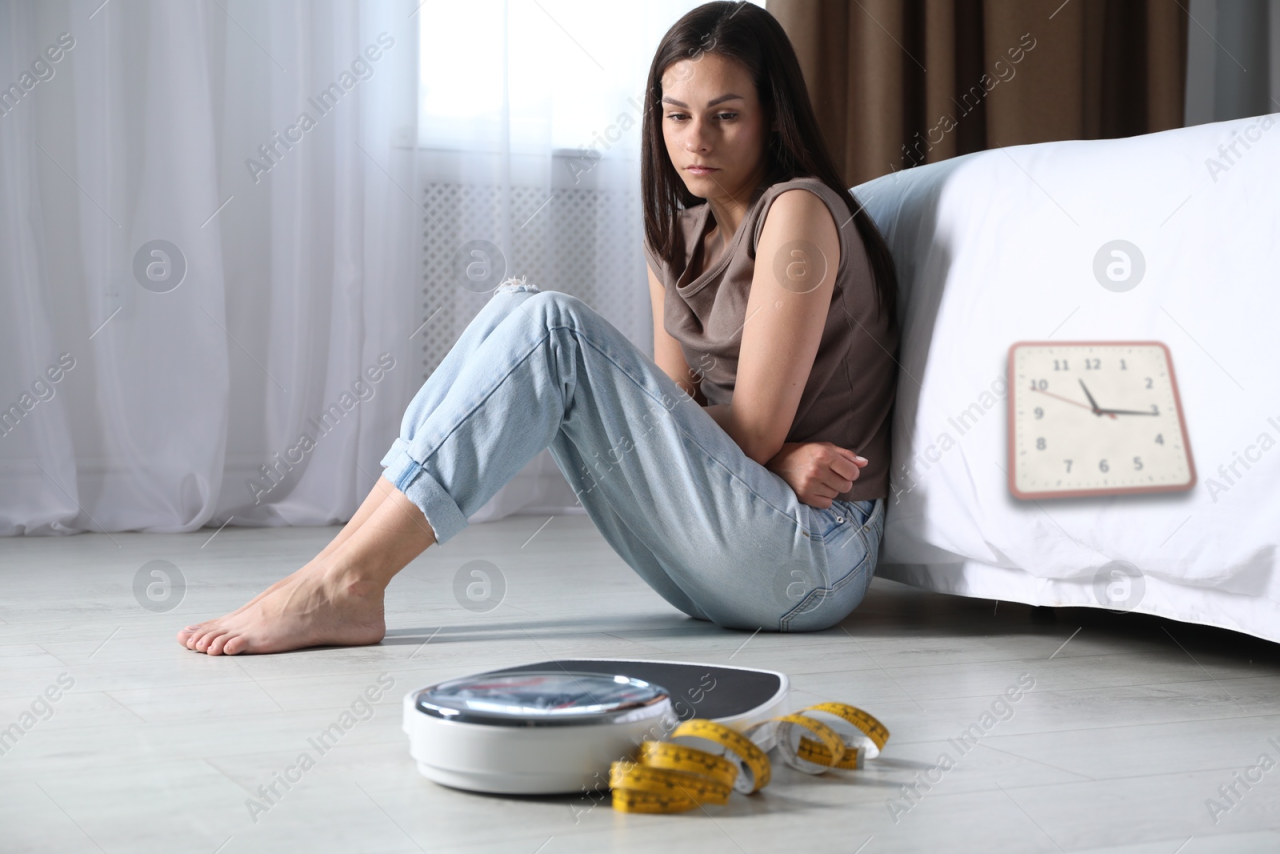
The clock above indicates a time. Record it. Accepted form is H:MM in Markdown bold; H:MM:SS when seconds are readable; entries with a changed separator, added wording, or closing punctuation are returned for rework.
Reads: **11:15:49**
